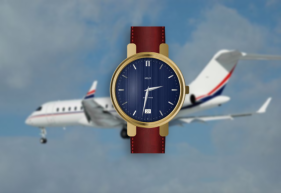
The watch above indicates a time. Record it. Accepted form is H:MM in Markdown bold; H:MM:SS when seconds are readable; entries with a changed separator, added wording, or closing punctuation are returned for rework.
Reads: **2:32**
